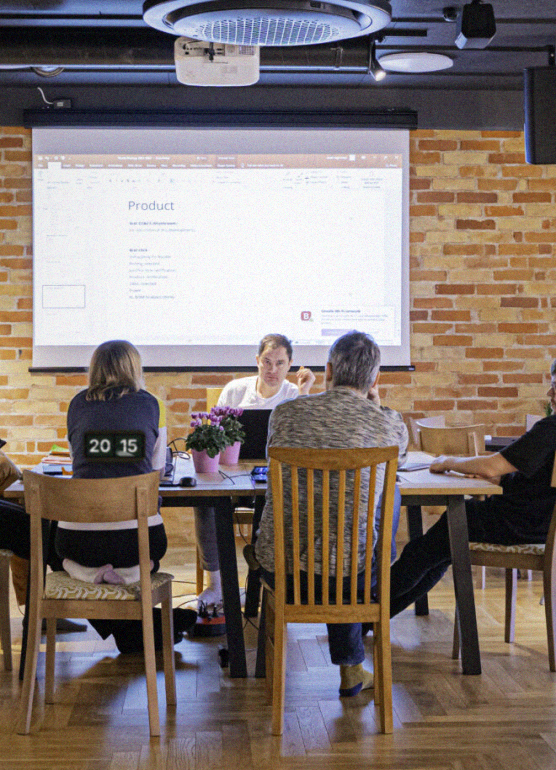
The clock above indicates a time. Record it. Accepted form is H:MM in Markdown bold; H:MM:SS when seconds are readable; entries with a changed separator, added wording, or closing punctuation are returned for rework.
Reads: **20:15**
